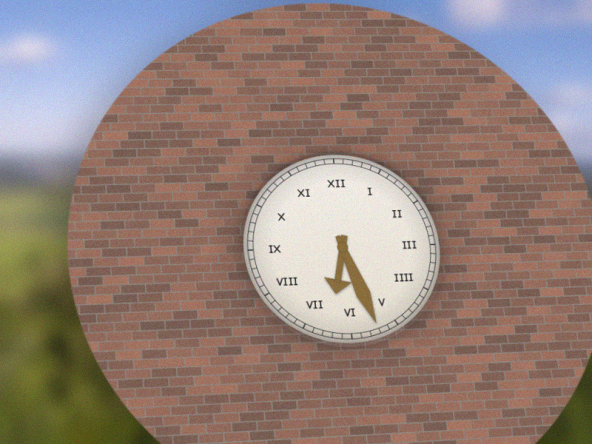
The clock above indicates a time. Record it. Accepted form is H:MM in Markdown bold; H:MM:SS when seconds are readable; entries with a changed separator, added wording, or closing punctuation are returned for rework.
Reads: **6:27**
